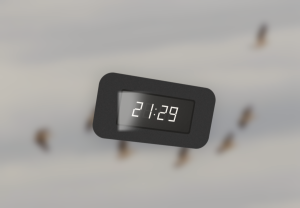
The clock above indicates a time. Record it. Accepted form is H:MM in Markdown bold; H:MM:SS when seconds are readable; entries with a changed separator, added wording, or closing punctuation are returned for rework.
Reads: **21:29**
